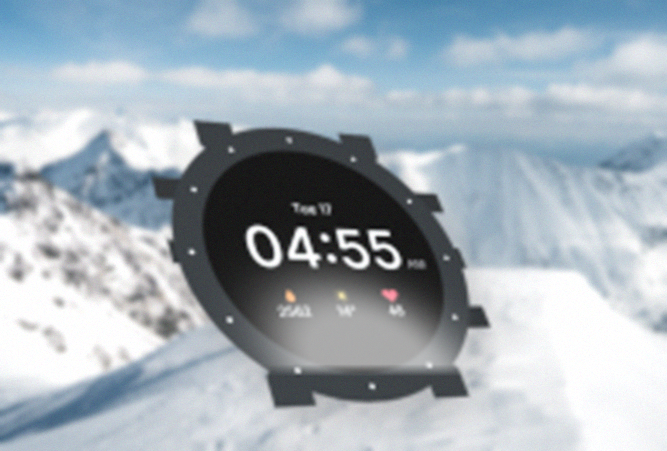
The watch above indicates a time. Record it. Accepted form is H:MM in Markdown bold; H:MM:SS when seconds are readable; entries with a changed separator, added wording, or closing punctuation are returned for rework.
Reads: **4:55**
